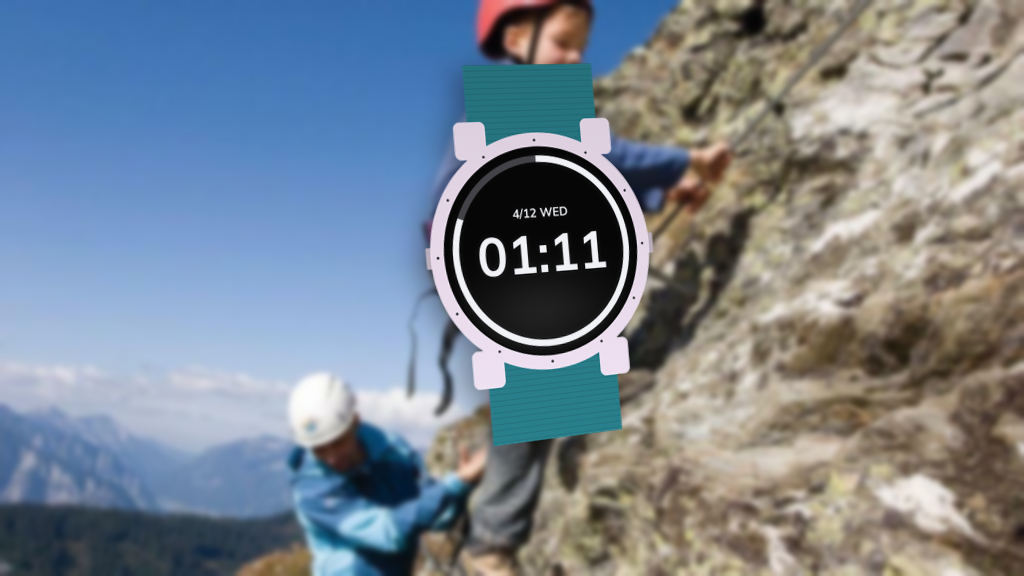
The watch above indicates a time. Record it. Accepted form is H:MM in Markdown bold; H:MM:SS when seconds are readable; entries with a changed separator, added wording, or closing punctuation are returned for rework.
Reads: **1:11**
